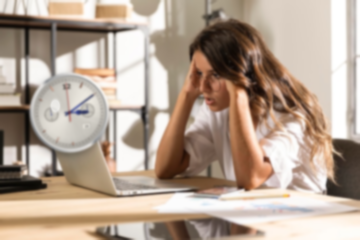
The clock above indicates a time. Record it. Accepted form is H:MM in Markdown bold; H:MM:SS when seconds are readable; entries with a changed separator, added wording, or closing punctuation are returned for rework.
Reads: **3:10**
